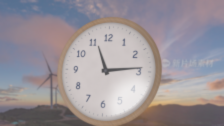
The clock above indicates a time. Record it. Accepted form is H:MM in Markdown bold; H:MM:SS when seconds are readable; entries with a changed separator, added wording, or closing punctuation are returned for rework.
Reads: **11:14**
